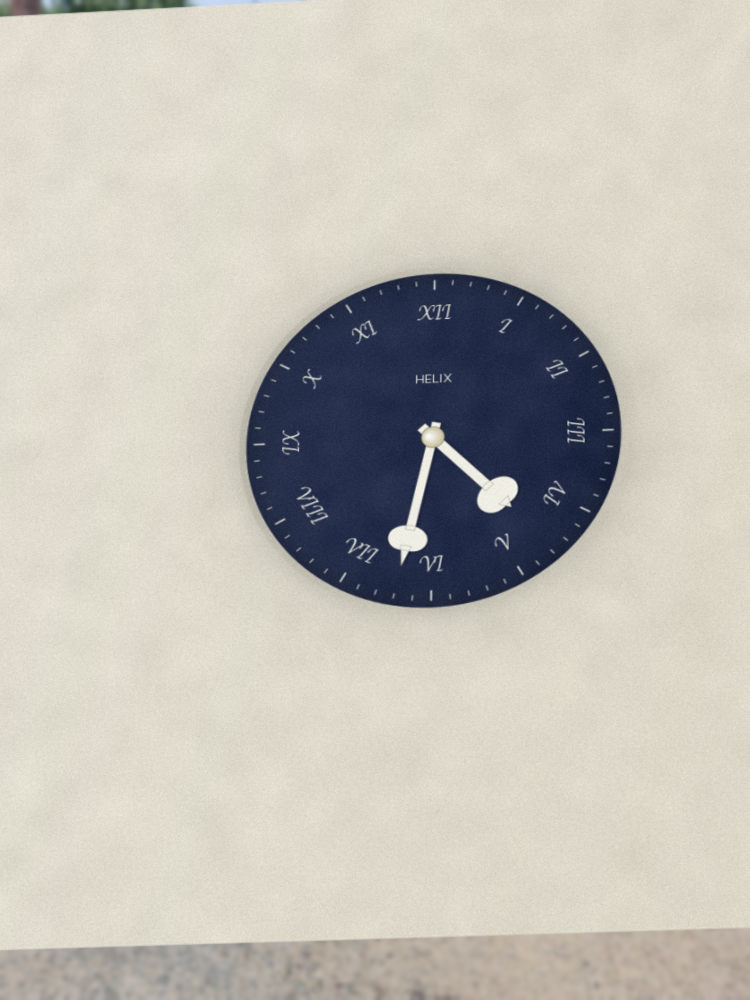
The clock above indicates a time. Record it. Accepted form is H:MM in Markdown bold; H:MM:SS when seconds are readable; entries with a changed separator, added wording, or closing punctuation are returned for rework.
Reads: **4:32**
